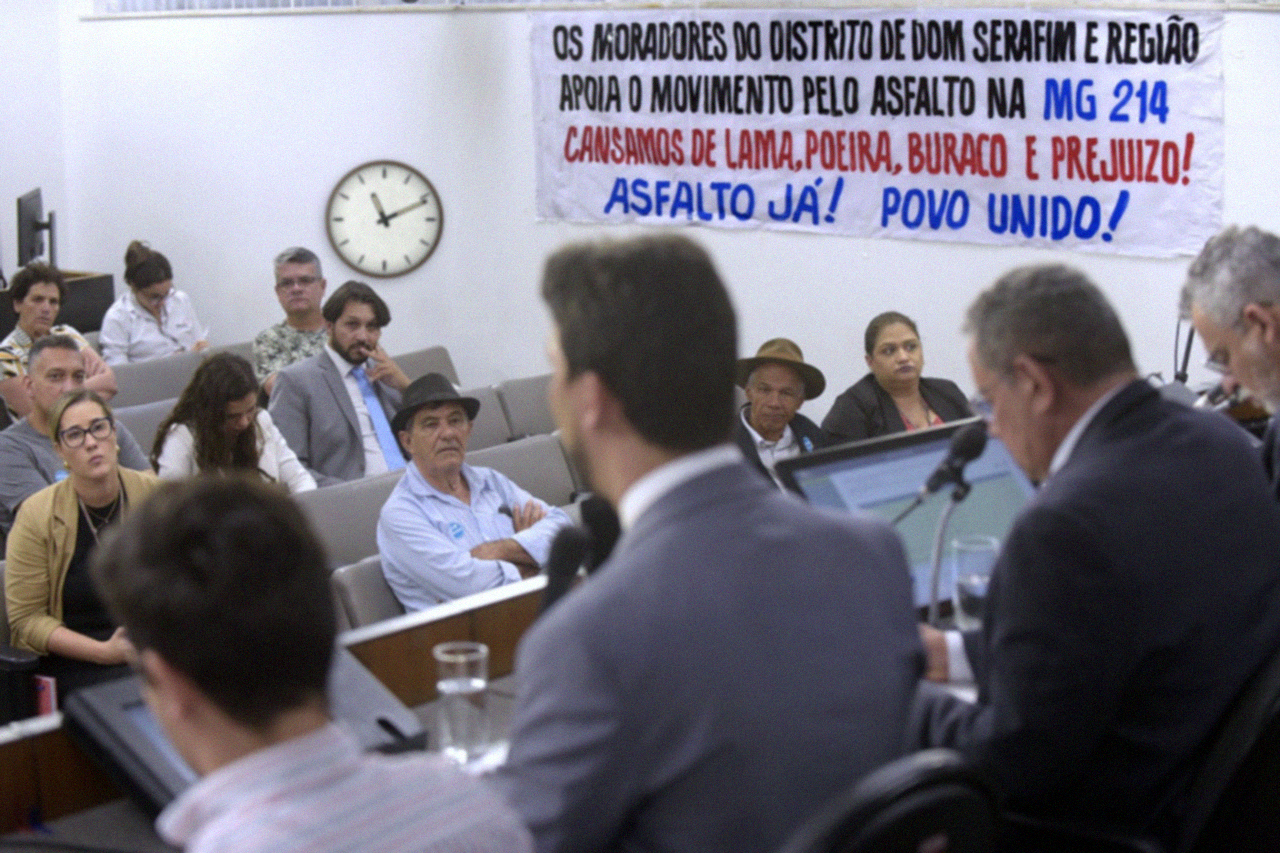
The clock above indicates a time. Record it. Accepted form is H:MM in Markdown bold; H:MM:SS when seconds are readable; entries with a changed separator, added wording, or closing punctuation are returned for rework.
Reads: **11:11**
